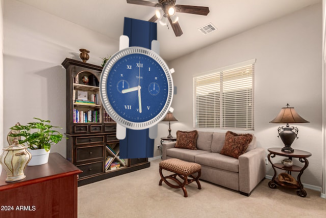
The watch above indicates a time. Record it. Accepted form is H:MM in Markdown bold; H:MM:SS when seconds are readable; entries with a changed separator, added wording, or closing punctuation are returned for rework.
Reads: **8:29**
